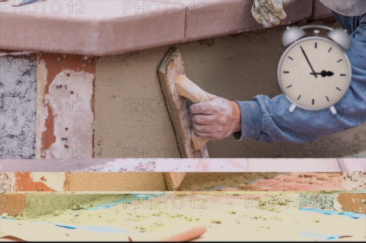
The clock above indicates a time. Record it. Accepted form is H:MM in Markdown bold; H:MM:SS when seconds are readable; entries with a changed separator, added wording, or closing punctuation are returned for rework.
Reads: **2:55**
